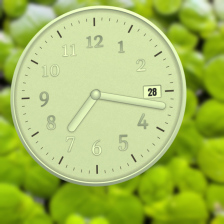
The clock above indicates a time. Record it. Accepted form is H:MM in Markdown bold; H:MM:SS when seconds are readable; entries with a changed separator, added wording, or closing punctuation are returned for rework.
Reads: **7:17**
